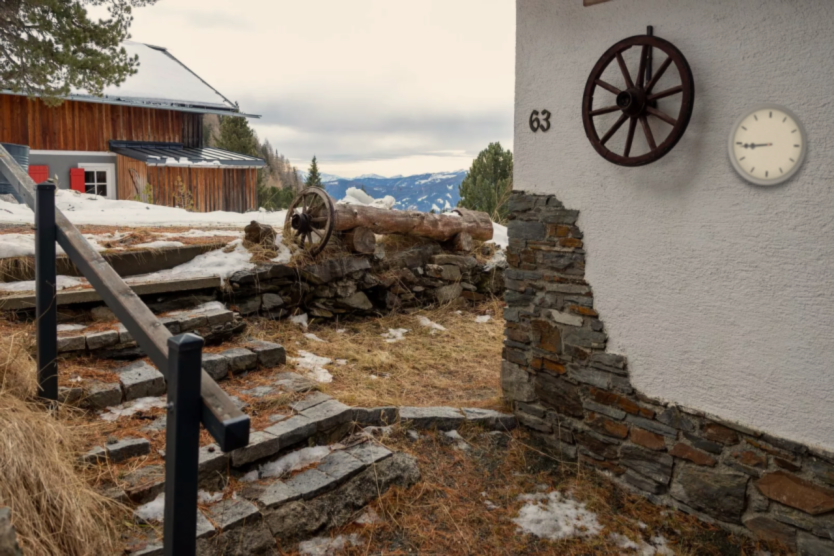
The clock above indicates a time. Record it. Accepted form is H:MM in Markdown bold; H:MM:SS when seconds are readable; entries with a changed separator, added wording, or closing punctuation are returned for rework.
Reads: **8:44**
